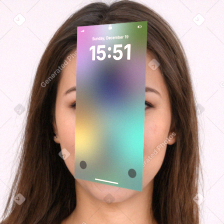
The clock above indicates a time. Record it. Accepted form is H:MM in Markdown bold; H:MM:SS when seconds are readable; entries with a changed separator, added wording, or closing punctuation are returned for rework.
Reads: **15:51**
